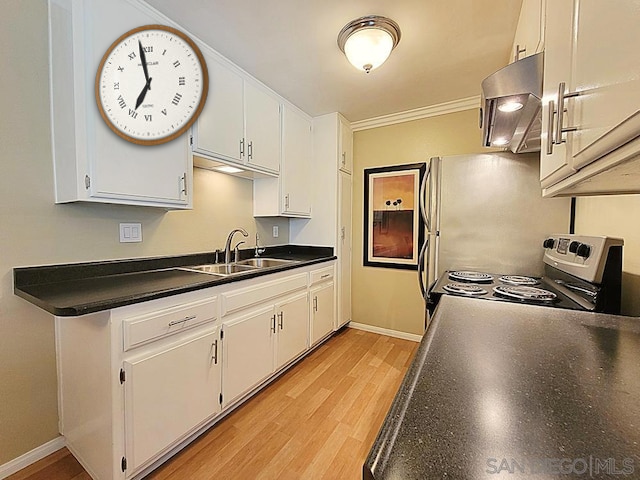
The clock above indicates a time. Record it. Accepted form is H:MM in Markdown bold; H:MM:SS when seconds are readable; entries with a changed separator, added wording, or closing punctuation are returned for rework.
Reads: **6:58**
